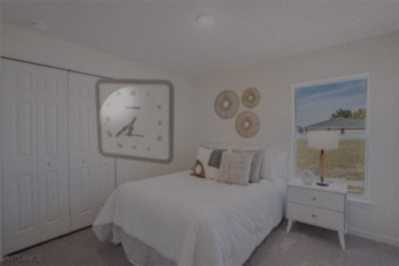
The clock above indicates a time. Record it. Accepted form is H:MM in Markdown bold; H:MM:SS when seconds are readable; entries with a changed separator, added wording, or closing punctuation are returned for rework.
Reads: **6:38**
